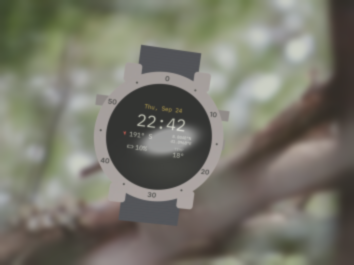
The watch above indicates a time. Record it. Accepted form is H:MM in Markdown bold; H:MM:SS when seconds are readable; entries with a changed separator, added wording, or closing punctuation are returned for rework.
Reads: **22:42**
